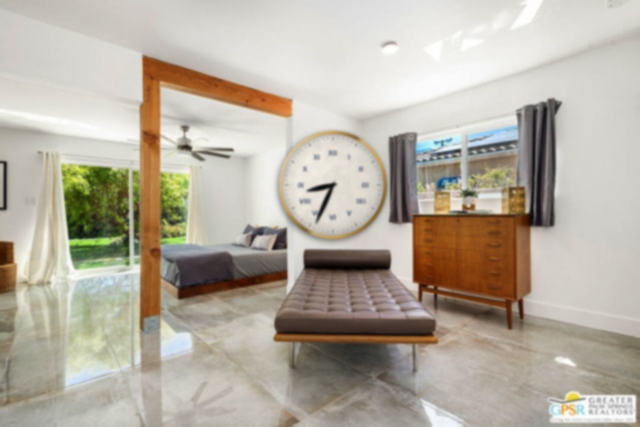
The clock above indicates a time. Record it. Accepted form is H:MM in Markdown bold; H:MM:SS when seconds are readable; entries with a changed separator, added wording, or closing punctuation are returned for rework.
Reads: **8:34**
